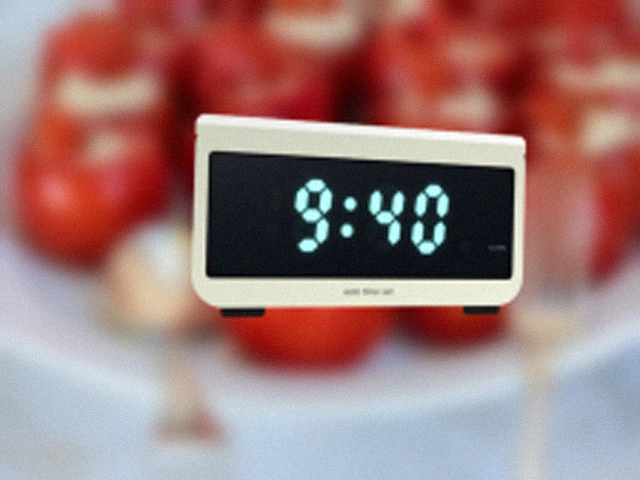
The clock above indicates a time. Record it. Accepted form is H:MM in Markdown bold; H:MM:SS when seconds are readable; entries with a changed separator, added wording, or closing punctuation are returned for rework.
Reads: **9:40**
